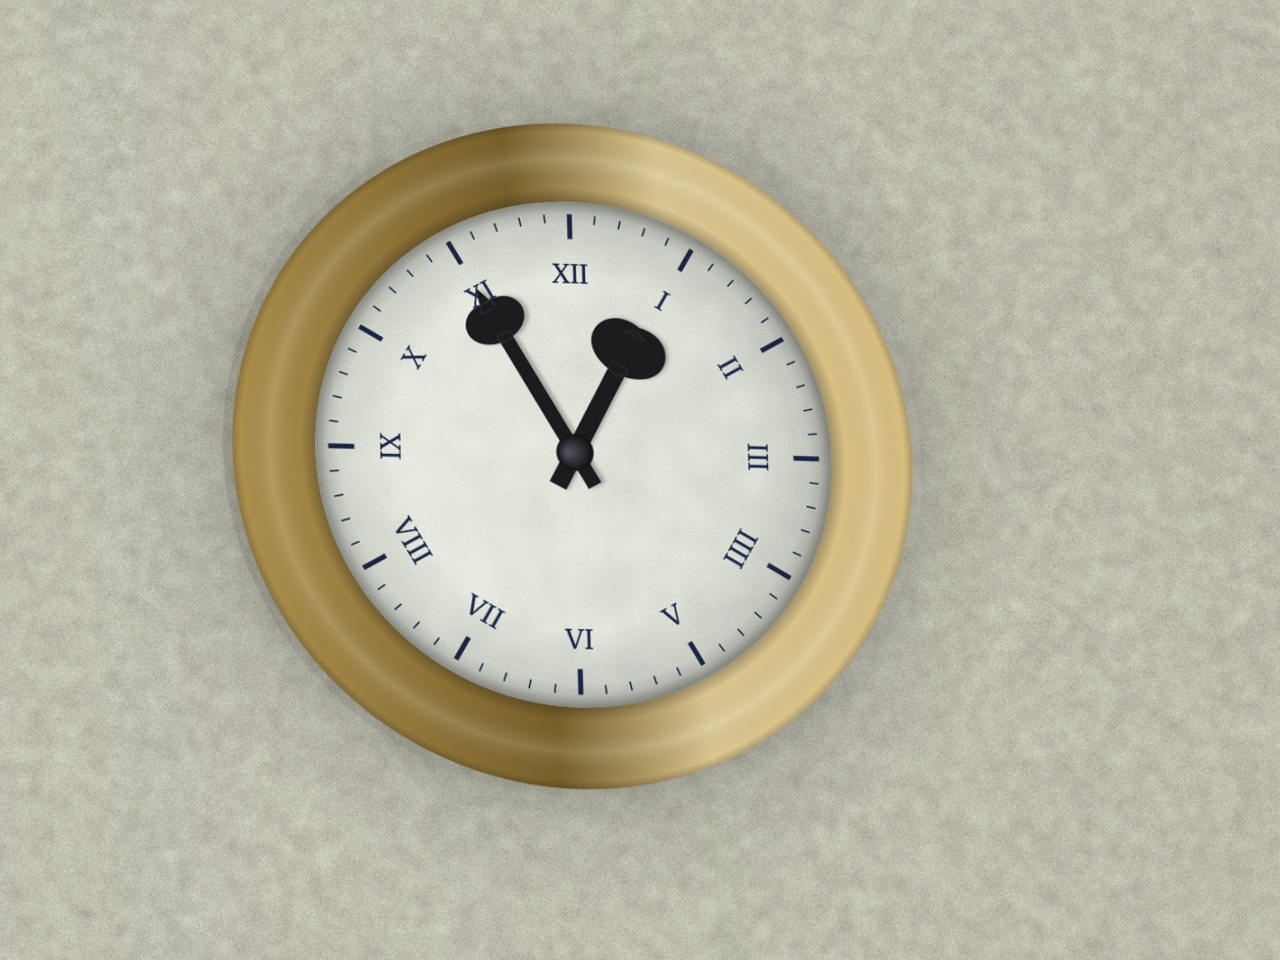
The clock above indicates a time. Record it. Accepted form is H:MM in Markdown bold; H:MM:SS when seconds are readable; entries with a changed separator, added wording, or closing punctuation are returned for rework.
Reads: **12:55**
